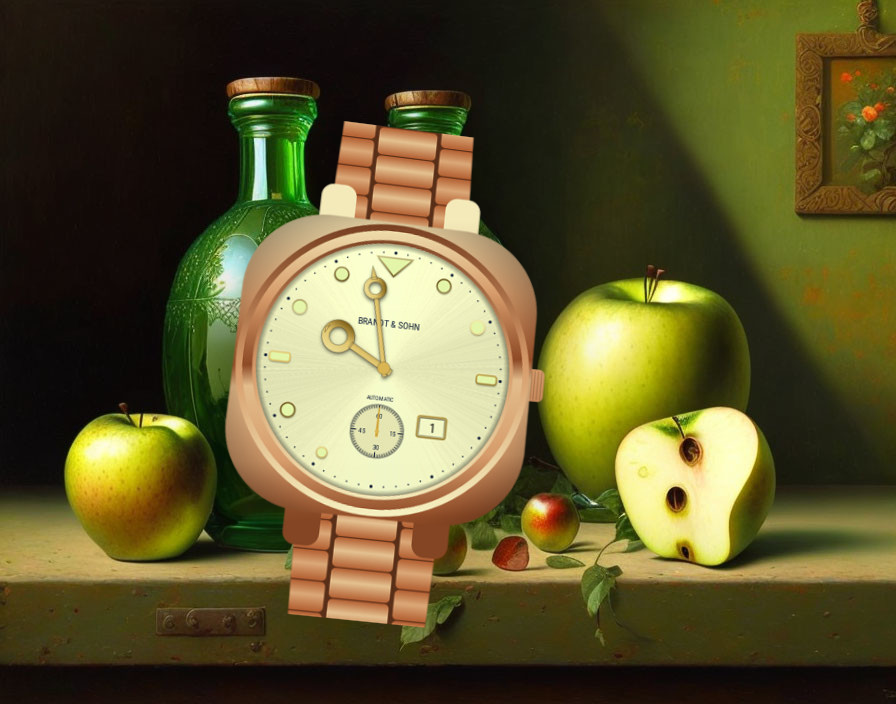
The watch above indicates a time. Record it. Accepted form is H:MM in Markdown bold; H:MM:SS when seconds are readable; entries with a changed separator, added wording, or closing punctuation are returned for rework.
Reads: **9:58**
